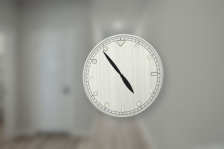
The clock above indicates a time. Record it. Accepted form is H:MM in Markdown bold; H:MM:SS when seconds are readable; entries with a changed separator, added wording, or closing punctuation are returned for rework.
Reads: **4:54**
